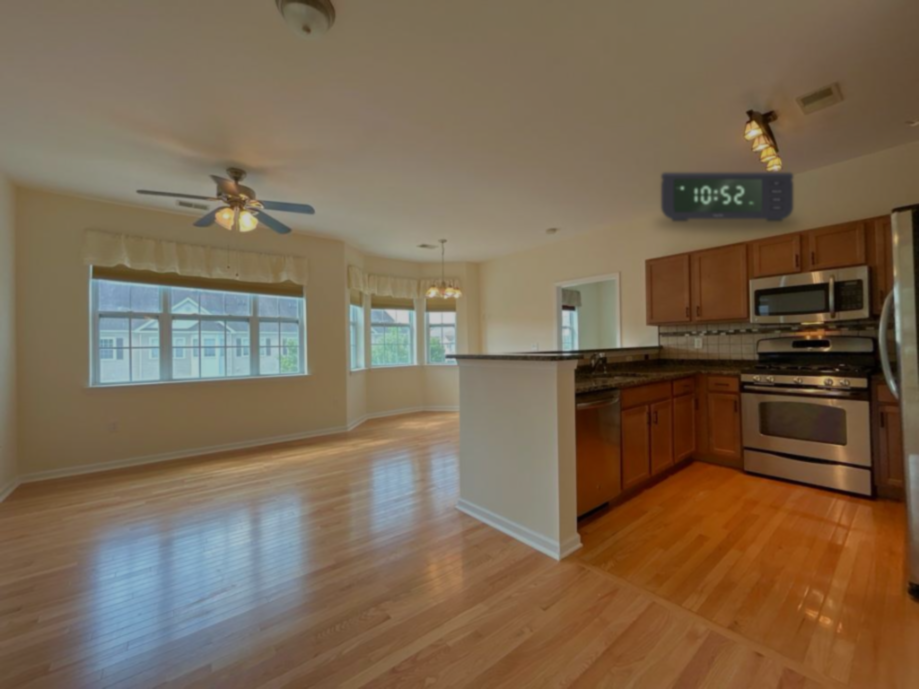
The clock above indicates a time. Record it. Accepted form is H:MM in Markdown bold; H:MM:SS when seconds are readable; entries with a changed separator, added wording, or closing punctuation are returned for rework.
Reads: **10:52**
